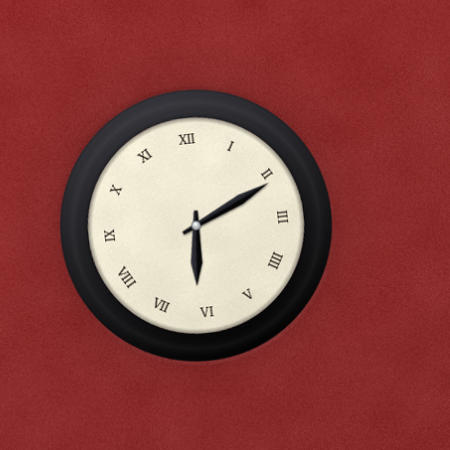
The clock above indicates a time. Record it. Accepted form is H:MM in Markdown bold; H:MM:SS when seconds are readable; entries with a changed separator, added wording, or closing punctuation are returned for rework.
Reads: **6:11**
